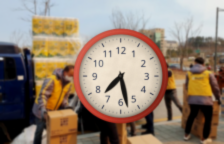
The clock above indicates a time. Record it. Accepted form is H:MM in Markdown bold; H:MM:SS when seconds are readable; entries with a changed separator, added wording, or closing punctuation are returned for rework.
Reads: **7:28**
